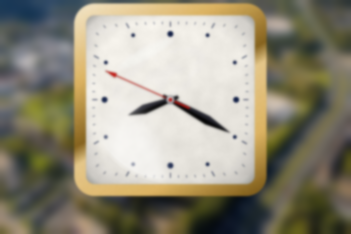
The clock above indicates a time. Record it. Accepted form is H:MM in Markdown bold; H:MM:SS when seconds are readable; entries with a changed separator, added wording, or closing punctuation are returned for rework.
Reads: **8:19:49**
